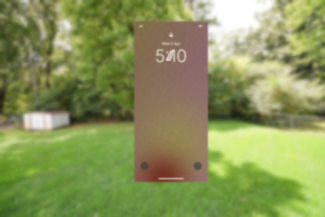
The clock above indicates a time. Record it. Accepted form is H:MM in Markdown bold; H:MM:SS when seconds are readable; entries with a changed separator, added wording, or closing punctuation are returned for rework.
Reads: **5:10**
